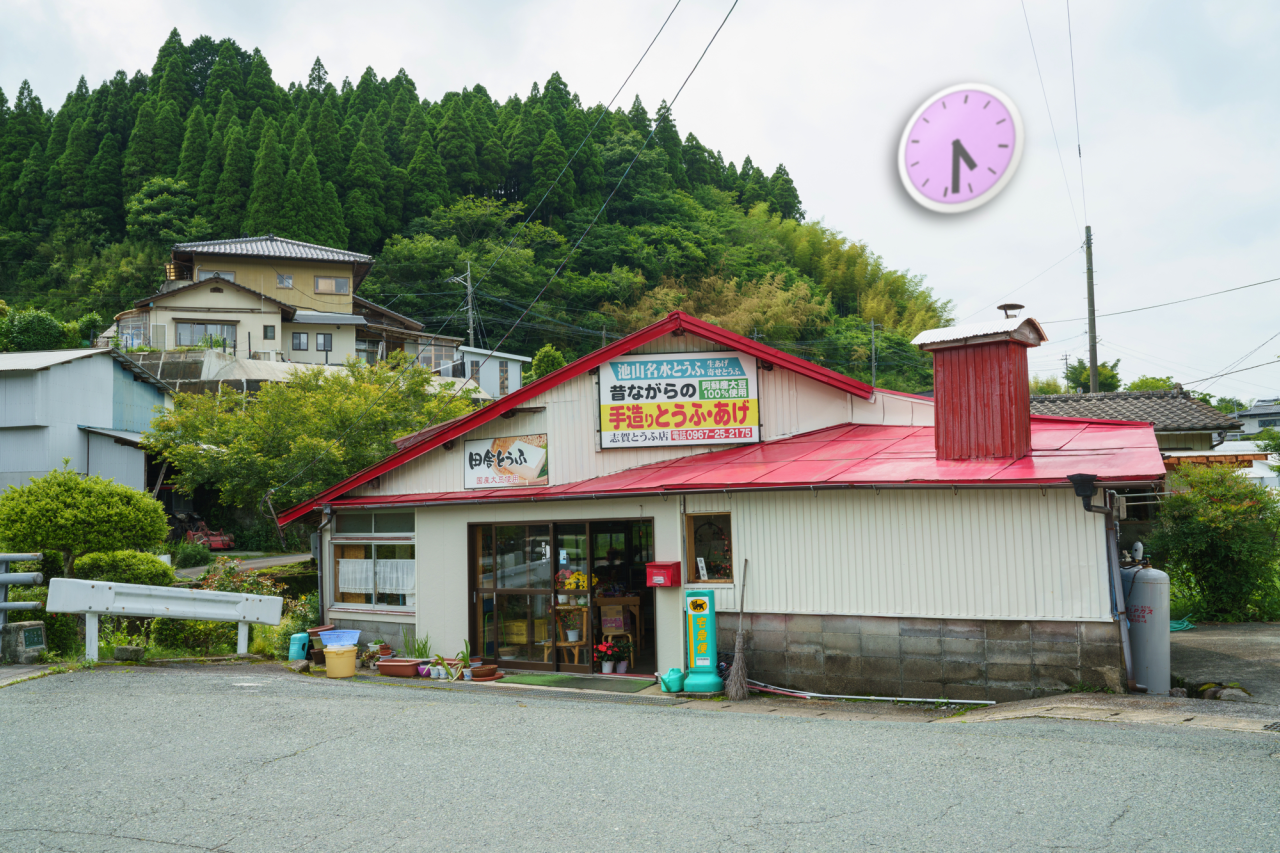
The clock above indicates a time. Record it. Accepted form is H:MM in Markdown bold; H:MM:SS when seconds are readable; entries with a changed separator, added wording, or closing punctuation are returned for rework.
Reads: **4:28**
